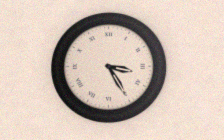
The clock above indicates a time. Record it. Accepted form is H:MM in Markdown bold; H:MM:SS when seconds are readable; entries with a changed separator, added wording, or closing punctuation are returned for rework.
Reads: **3:25**
